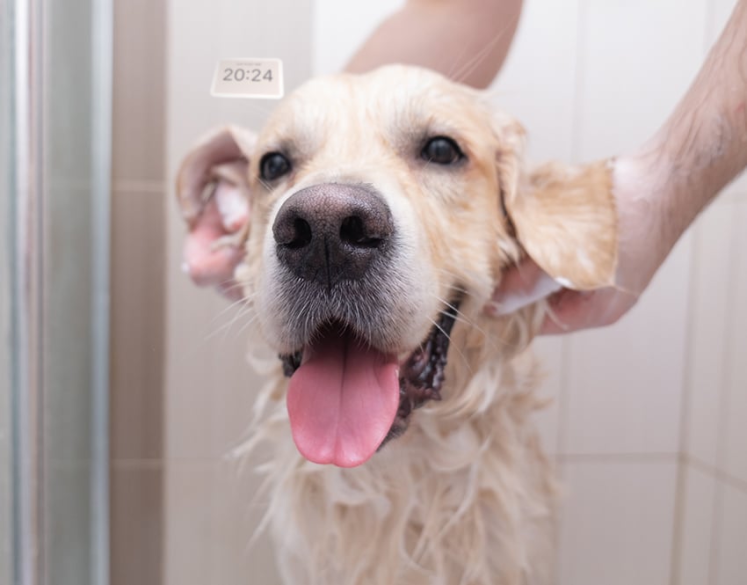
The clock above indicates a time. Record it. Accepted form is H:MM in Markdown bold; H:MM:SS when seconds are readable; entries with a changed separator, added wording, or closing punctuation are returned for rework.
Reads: **20:24**
